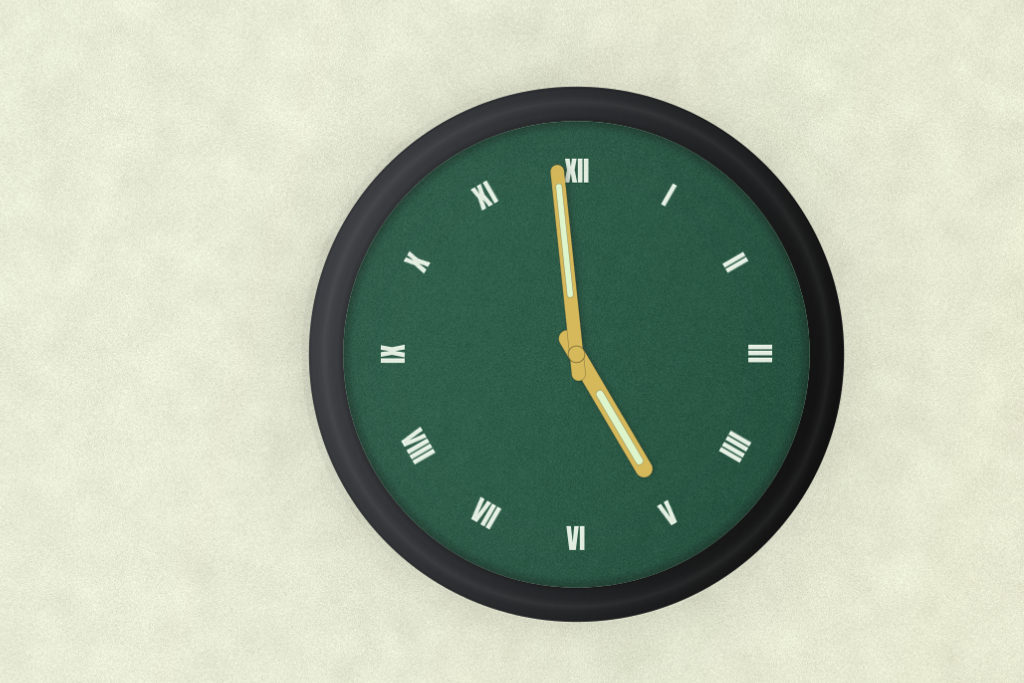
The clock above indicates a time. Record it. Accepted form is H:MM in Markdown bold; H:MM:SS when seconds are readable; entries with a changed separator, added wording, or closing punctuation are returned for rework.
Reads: **4:59**
